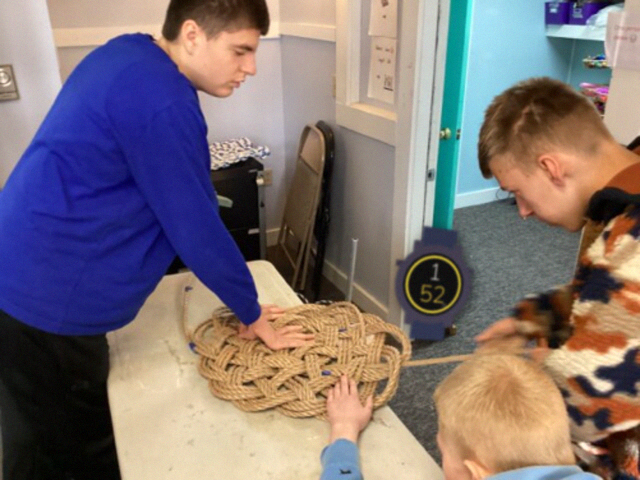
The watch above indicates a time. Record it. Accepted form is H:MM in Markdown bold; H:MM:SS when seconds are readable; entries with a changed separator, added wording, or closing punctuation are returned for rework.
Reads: **1:52**
